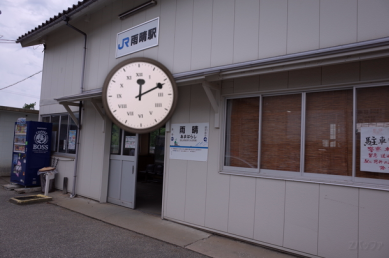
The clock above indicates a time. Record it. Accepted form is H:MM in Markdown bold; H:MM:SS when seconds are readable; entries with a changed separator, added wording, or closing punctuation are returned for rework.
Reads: **12:11**
